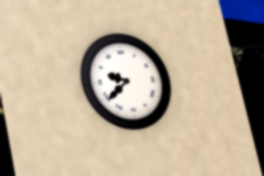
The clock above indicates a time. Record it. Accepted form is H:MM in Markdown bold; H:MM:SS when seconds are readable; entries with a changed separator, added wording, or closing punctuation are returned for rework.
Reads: **9:39**
